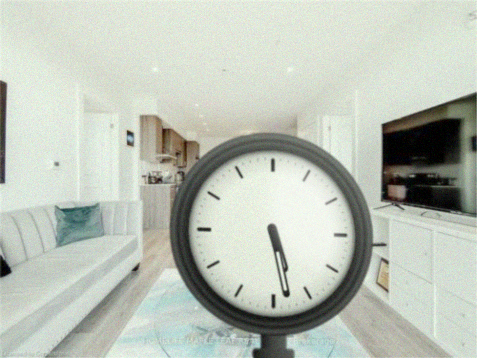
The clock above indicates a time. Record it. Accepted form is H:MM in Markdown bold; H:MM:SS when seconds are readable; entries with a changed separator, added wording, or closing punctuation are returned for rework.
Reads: **5:28**
